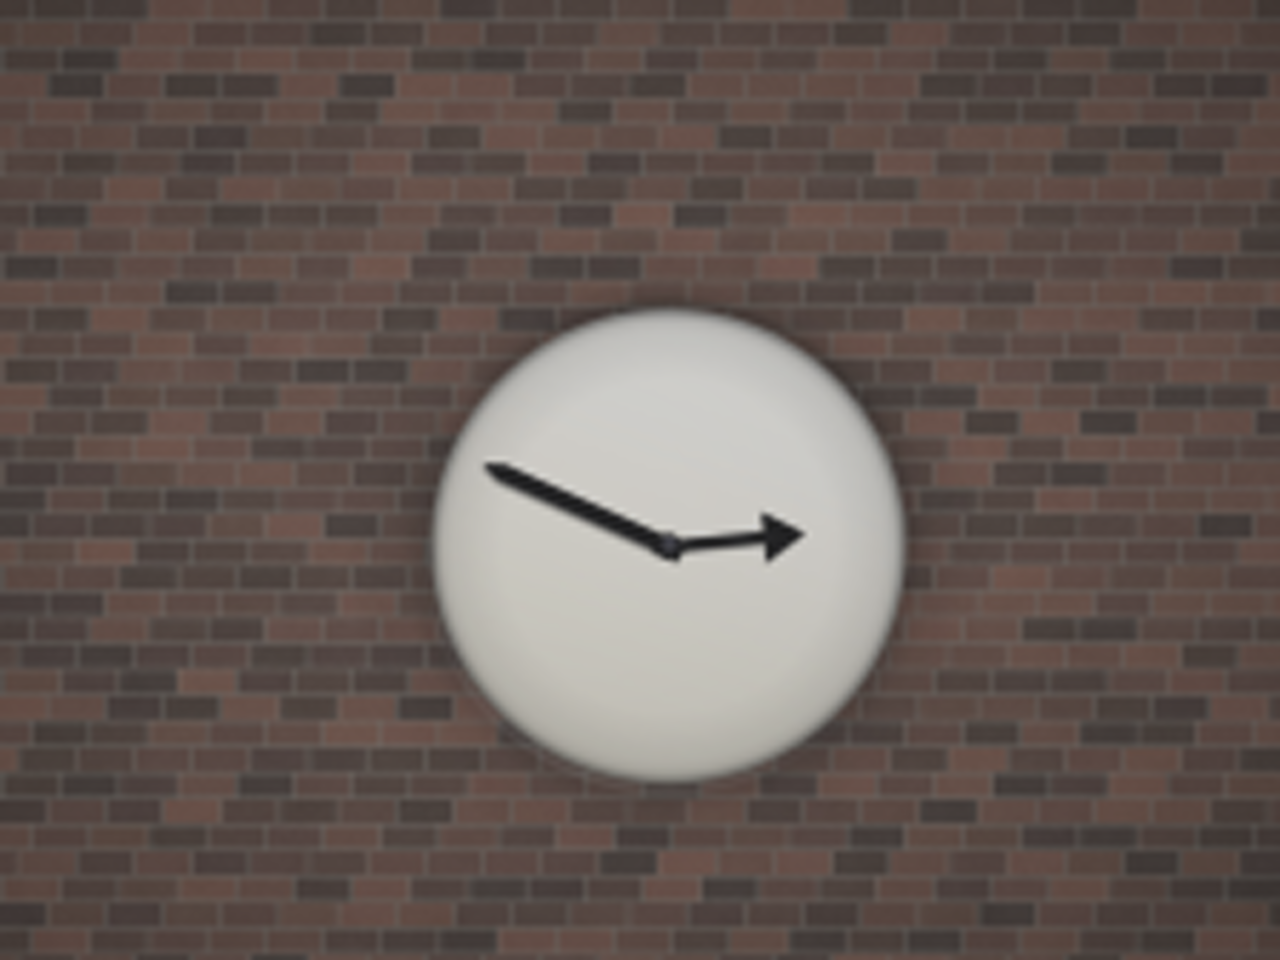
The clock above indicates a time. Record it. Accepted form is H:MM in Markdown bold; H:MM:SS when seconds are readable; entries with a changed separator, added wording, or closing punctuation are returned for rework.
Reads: **2:49**
